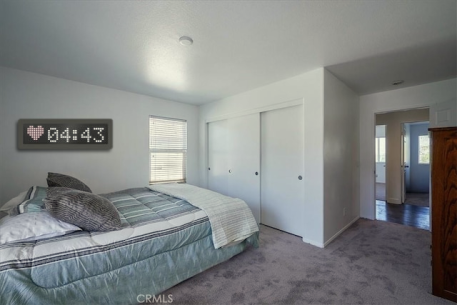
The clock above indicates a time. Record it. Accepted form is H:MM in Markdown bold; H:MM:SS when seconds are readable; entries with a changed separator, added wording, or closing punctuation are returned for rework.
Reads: **4:43**
